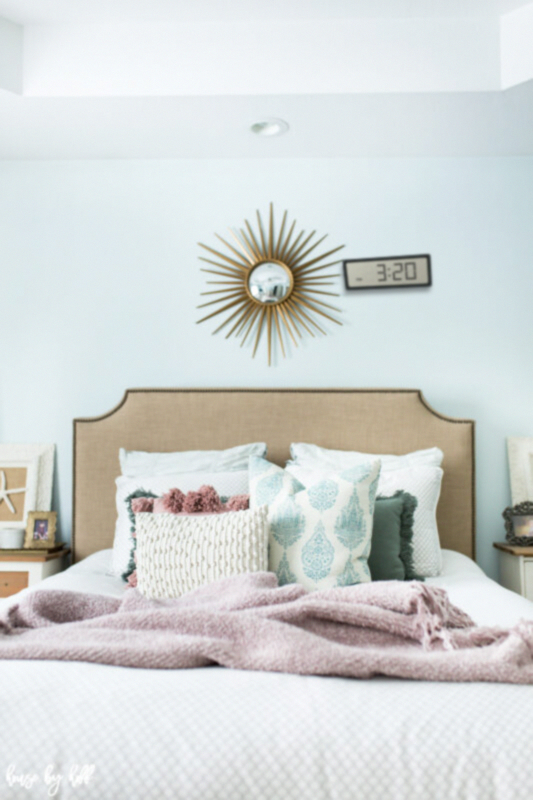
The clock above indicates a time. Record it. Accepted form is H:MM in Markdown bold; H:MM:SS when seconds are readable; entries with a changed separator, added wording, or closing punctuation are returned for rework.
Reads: **3:20**
